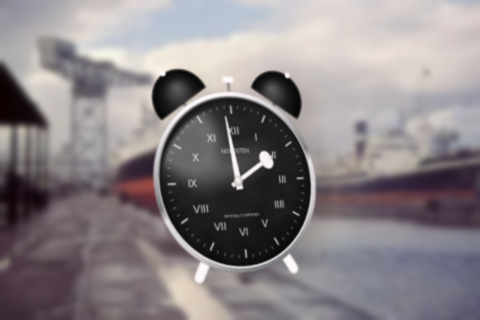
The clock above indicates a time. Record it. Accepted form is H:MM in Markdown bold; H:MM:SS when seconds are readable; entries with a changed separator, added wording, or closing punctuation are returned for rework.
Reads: **1:59**
